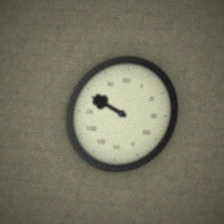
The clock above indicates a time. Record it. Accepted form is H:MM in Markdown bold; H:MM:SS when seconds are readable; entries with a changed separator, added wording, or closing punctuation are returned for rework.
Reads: **9:49**
